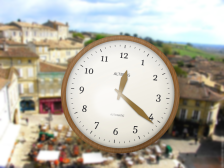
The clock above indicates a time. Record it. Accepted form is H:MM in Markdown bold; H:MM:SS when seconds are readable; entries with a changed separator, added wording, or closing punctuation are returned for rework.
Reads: **12:21**
